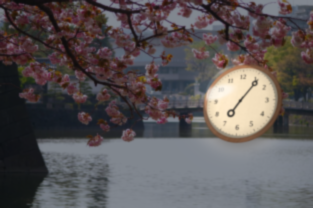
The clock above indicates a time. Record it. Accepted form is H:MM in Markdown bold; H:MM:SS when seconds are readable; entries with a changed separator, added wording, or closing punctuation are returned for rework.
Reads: **7:06**
